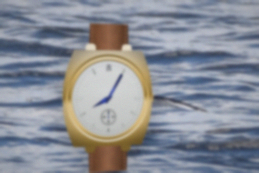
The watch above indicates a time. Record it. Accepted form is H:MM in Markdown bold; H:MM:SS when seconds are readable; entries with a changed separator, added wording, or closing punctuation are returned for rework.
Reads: **8:05**
